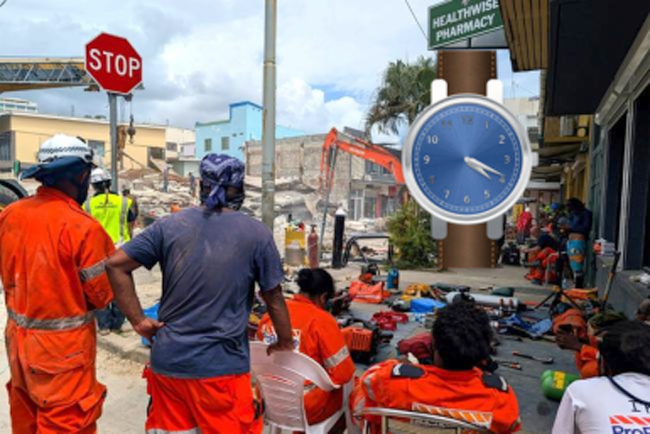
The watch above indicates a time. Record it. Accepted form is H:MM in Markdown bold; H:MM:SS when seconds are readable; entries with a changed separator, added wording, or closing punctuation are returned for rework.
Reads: **4:19**
